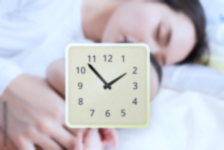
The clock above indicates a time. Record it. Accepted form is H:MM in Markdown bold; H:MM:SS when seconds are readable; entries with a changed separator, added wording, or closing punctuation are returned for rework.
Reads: **1:53**
